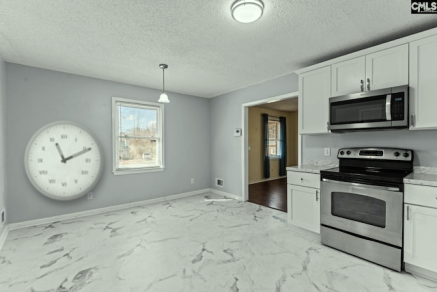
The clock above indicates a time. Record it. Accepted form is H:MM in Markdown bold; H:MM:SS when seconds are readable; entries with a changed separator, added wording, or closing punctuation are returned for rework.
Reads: **11:11**
